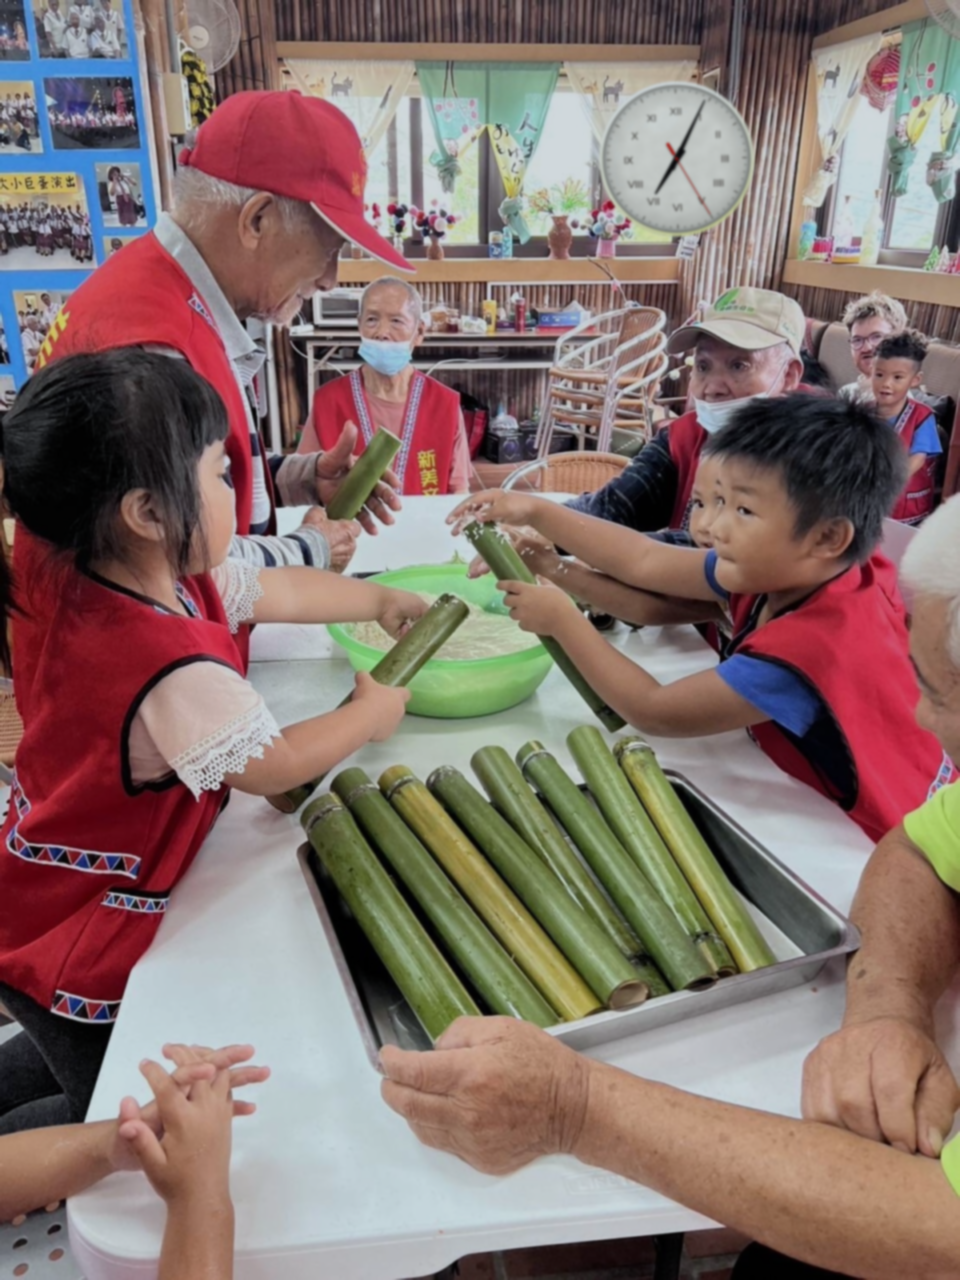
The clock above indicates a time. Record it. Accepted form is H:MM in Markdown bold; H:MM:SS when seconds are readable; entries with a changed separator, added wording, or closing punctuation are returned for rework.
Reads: **7:04:25**
